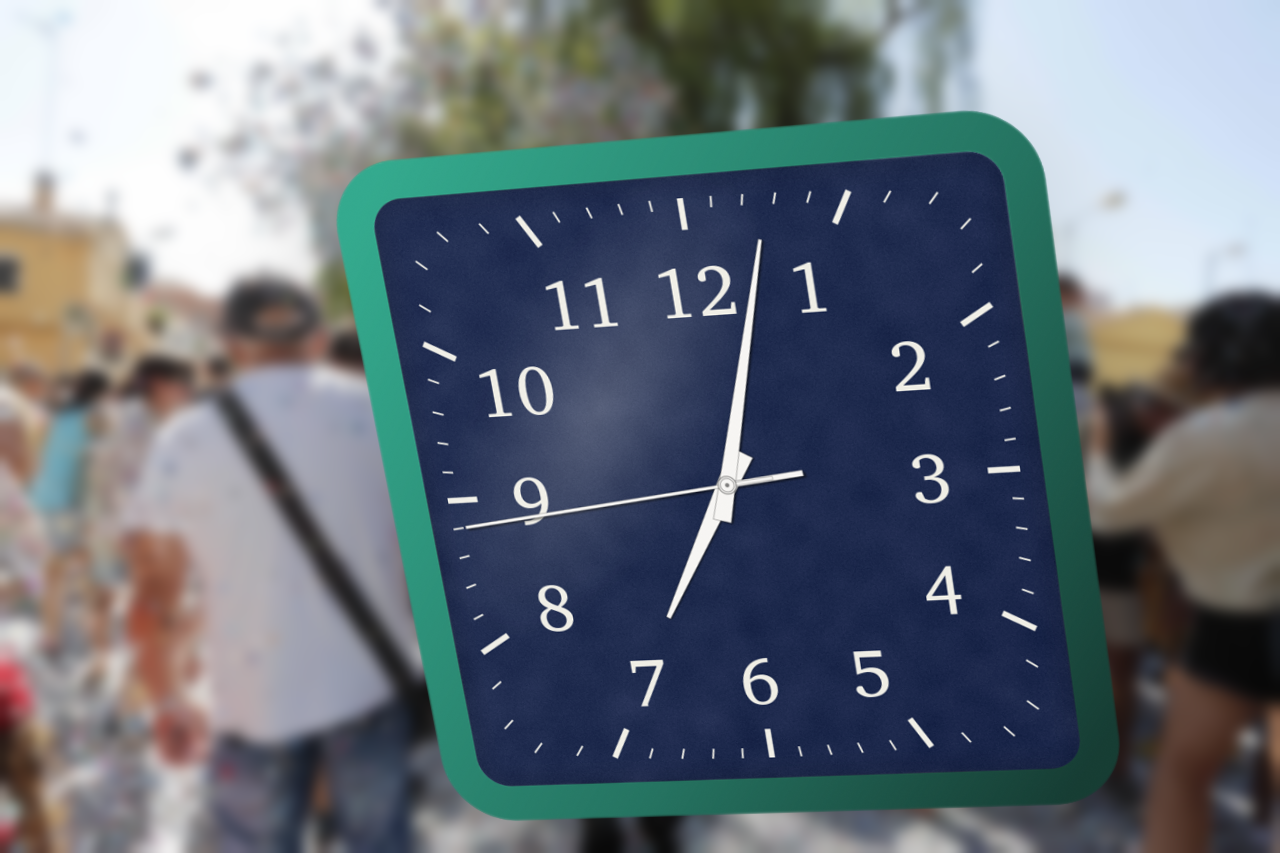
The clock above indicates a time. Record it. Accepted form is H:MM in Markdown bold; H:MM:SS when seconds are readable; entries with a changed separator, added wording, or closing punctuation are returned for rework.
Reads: **7:02:44**
